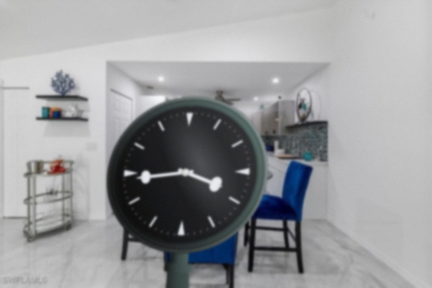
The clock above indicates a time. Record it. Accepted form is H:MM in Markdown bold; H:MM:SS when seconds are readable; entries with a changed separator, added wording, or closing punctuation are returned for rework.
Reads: **3:44**
